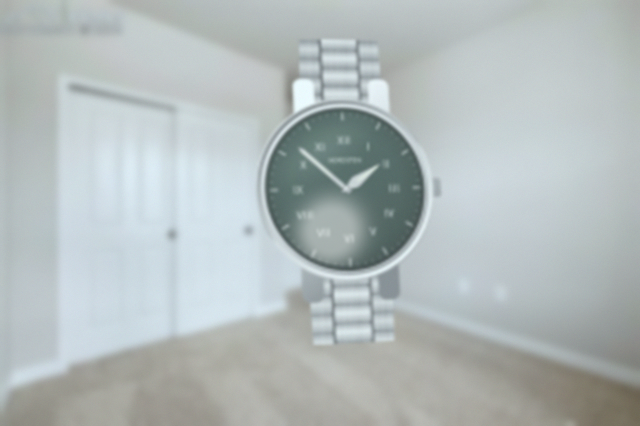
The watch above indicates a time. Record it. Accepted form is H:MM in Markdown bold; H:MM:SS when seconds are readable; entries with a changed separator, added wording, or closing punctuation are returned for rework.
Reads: **1:52**
